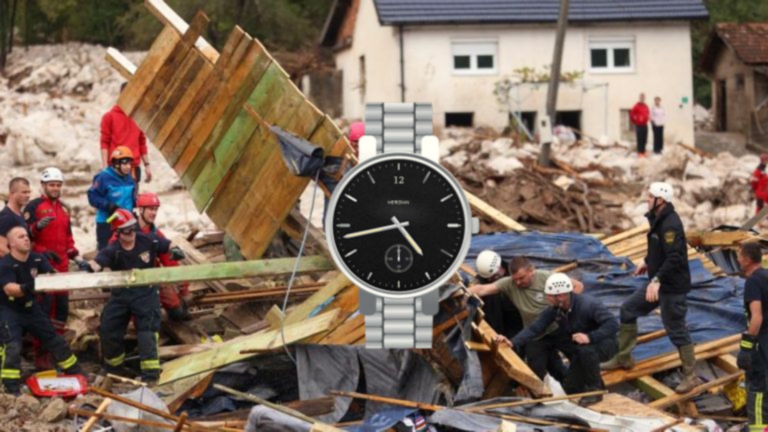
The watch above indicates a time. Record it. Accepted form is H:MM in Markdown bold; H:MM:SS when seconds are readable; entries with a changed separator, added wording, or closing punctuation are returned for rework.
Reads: **4:43**
